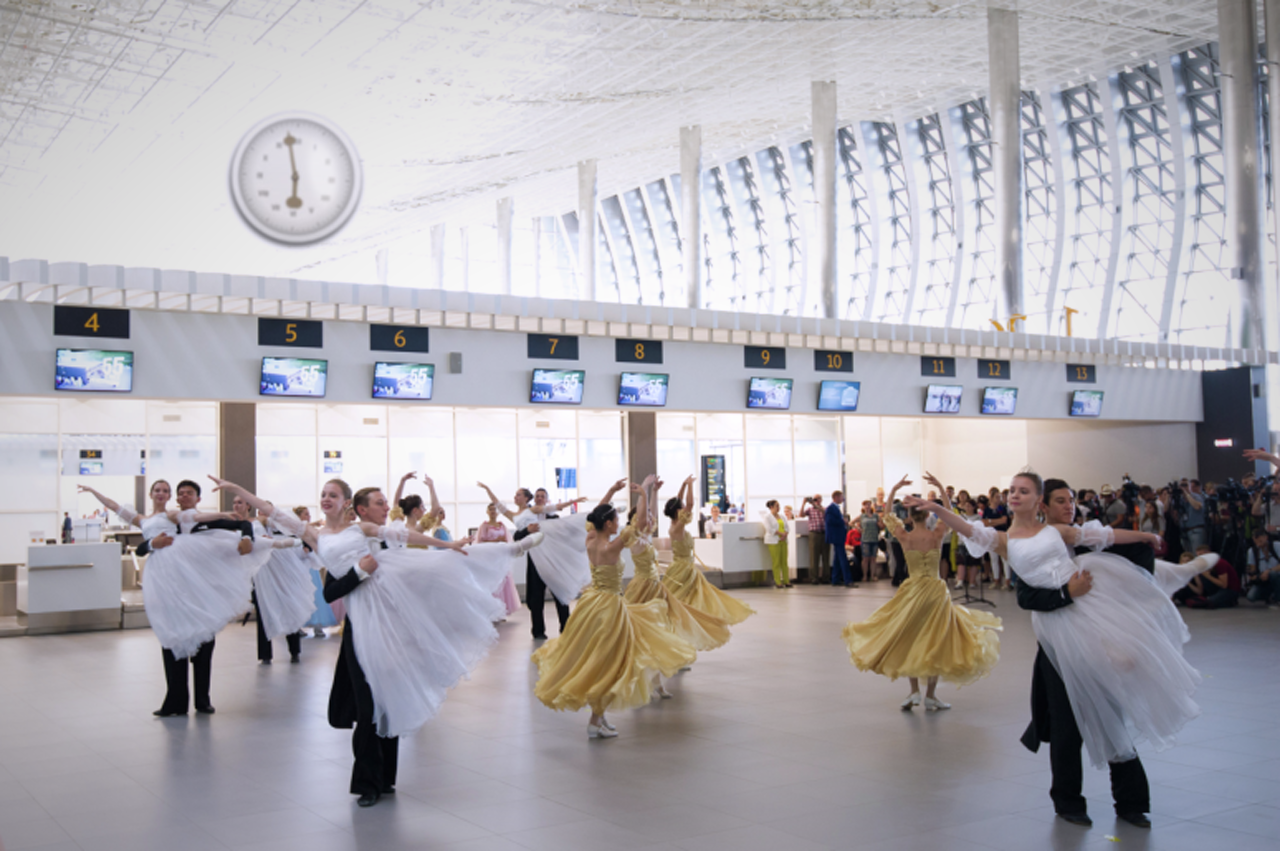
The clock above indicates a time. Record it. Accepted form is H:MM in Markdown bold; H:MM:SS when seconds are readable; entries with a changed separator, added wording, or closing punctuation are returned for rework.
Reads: **5:58**
